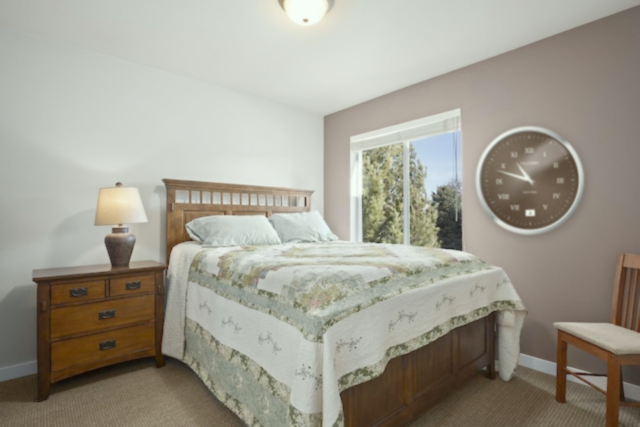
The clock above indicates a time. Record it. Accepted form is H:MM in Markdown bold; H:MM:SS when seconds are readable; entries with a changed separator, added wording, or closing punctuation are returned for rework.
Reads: **10:48**
